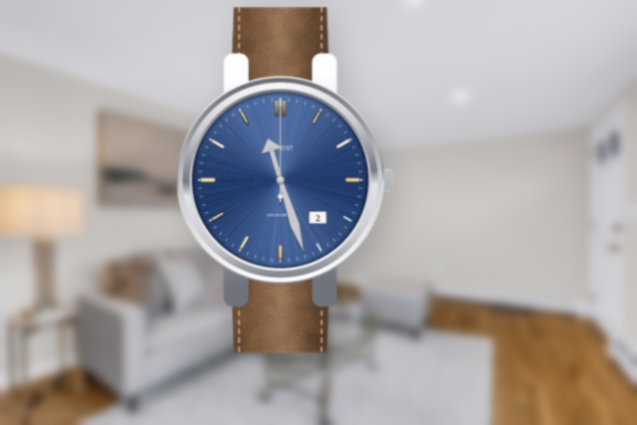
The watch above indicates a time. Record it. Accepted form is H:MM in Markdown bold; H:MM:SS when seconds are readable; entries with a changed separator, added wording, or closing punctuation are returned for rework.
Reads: **11:27:00**
